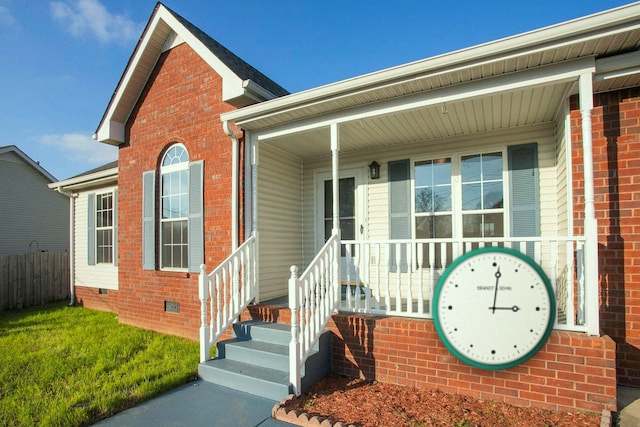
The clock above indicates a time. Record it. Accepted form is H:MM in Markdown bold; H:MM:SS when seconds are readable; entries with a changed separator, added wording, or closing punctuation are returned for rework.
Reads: **3:01**
